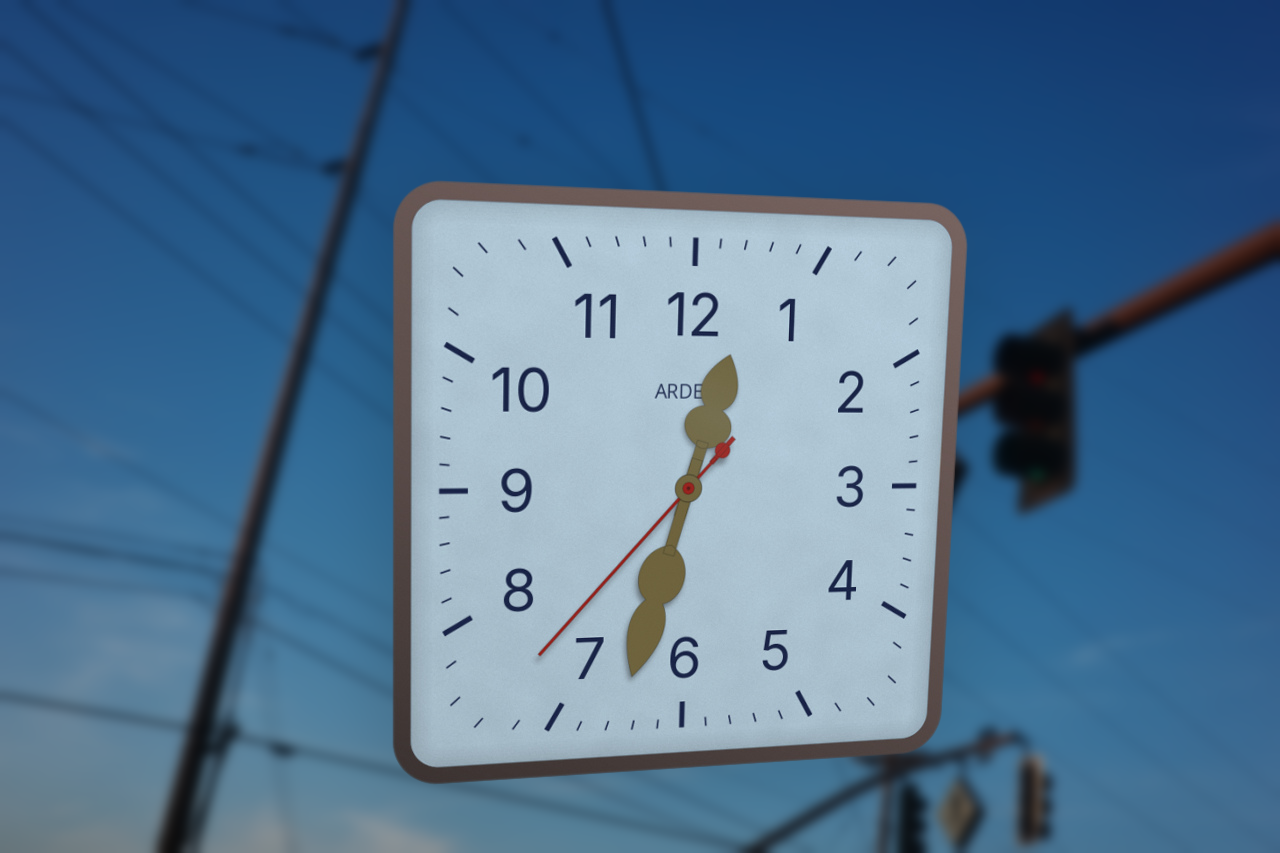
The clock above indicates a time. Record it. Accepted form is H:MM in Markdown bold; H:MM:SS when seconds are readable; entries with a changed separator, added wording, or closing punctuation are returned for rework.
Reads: **12:32:37**
